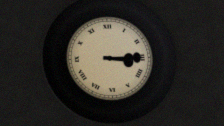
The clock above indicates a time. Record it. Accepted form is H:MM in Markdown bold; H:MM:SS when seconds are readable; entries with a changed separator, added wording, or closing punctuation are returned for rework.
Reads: **3:15**
